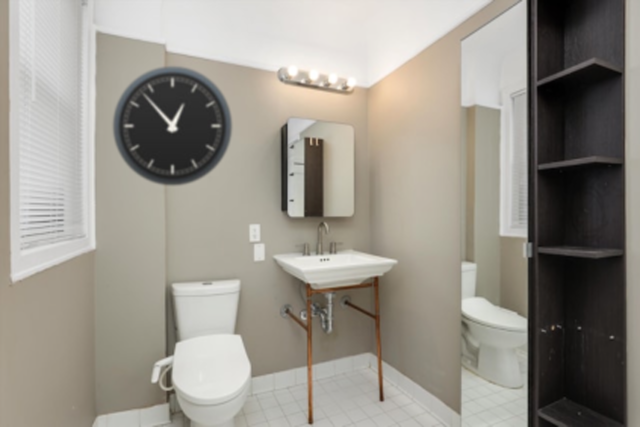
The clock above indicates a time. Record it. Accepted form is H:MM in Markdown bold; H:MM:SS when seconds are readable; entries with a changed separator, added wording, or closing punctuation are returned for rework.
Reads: **12:53**
